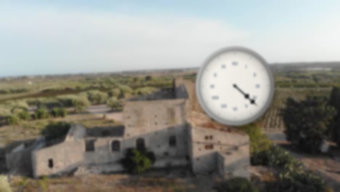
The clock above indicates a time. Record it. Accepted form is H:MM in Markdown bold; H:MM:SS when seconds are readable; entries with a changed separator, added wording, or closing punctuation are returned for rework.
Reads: **4:22**
